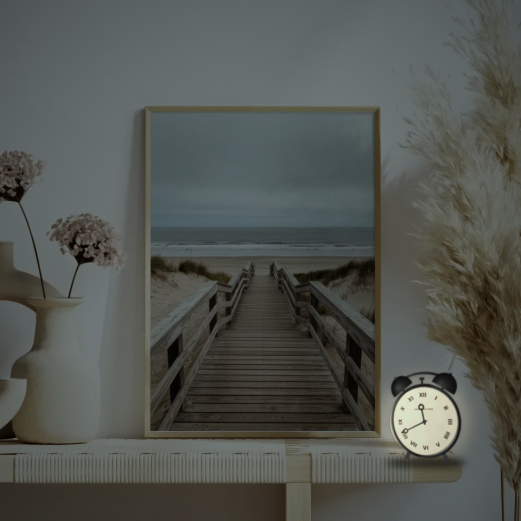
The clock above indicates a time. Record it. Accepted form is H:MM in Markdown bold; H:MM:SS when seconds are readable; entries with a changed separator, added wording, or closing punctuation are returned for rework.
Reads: **11:41**
